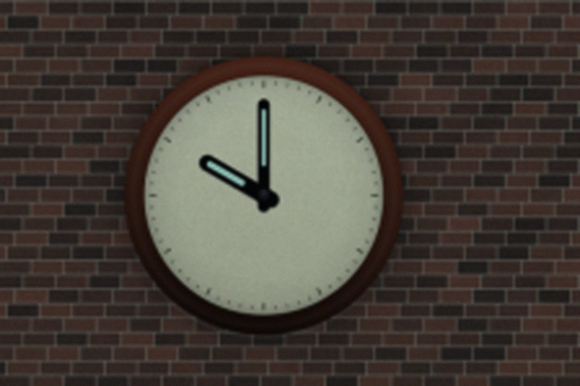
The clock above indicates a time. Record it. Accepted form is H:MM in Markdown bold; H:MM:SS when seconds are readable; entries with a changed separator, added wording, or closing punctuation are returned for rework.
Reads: **10:00**
